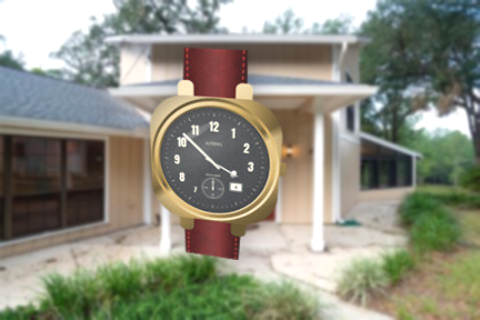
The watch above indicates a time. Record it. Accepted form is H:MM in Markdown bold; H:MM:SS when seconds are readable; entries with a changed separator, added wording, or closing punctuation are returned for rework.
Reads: **3:52**
